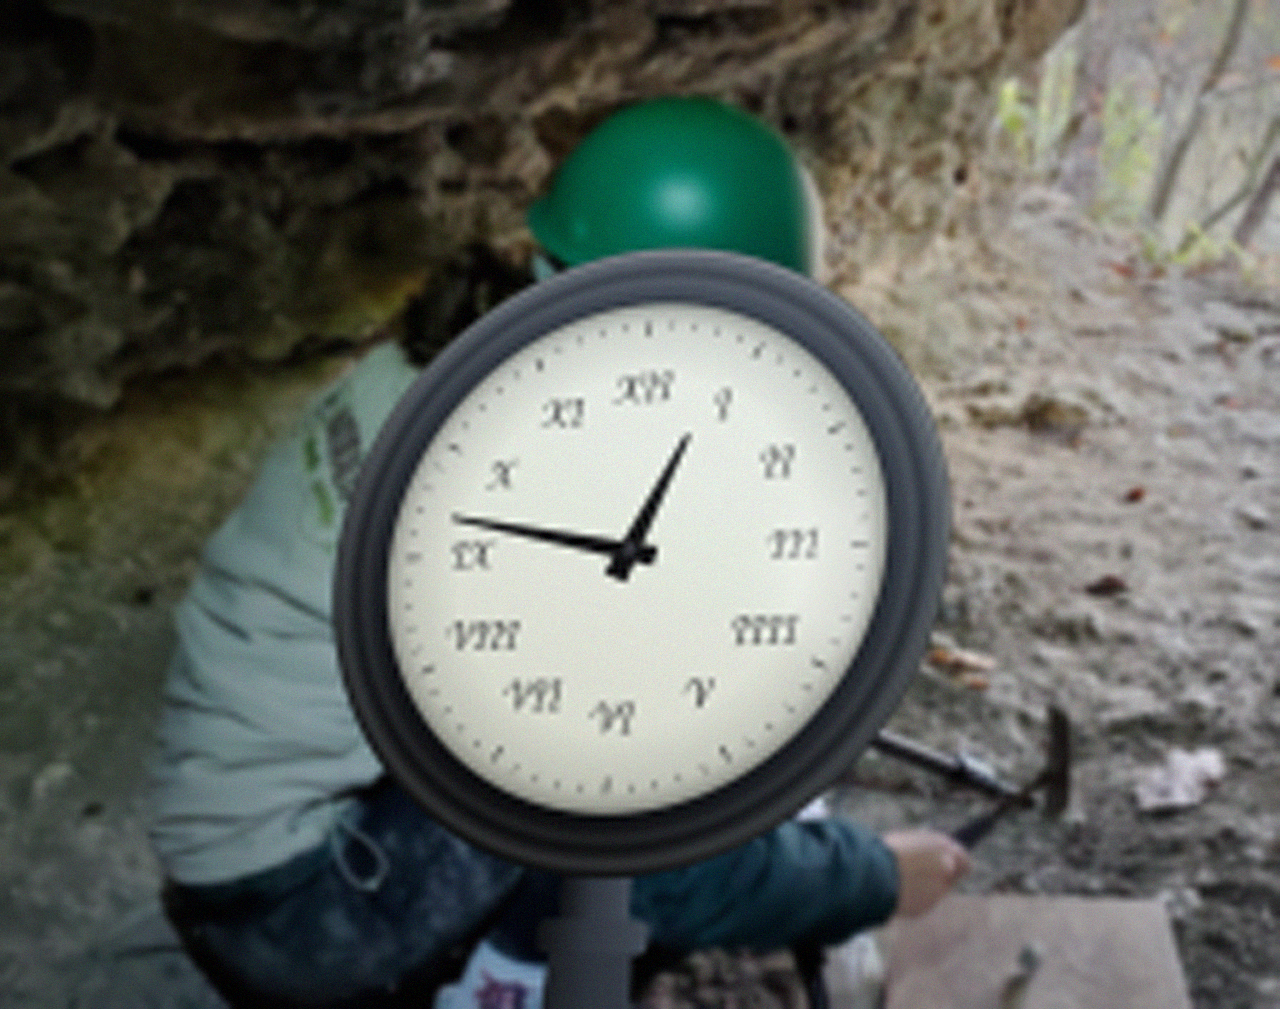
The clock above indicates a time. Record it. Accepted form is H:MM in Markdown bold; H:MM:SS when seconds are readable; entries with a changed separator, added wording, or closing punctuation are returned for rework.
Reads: **12:47**
